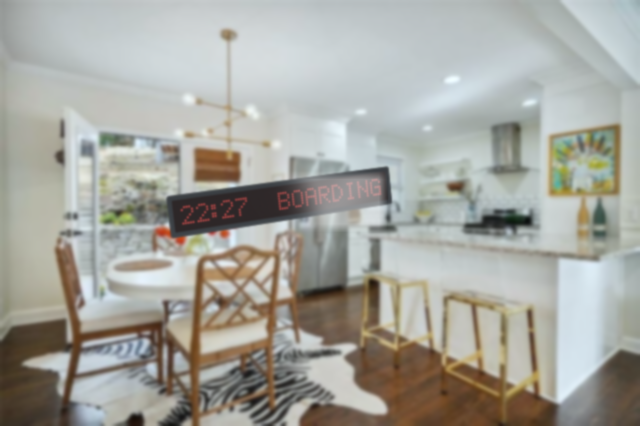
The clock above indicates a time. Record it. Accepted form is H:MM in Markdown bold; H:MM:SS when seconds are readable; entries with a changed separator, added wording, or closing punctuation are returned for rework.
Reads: **22:27**
